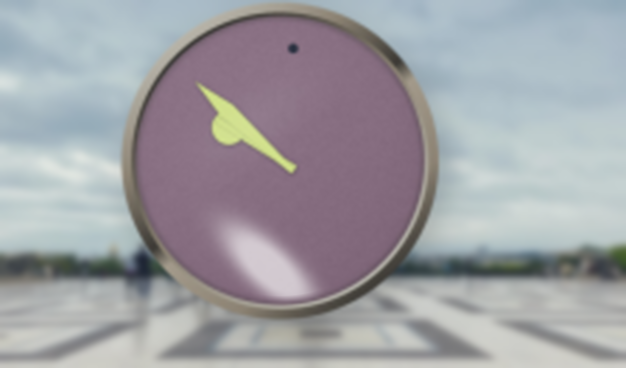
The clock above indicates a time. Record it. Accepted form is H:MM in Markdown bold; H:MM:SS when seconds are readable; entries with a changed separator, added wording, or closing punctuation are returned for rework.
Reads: **9:51**
